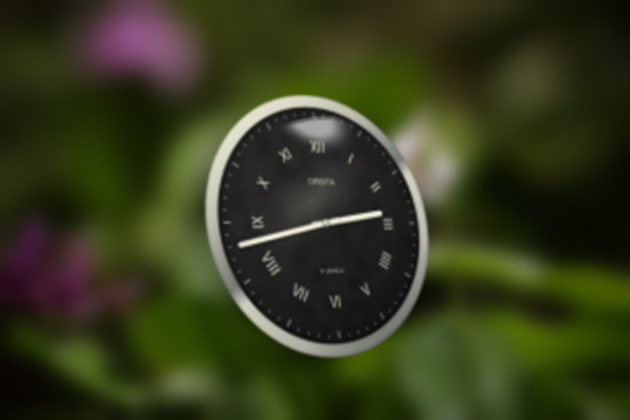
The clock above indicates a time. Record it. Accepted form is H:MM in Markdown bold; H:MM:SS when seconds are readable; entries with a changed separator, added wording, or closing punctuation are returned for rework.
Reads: **2:43**
